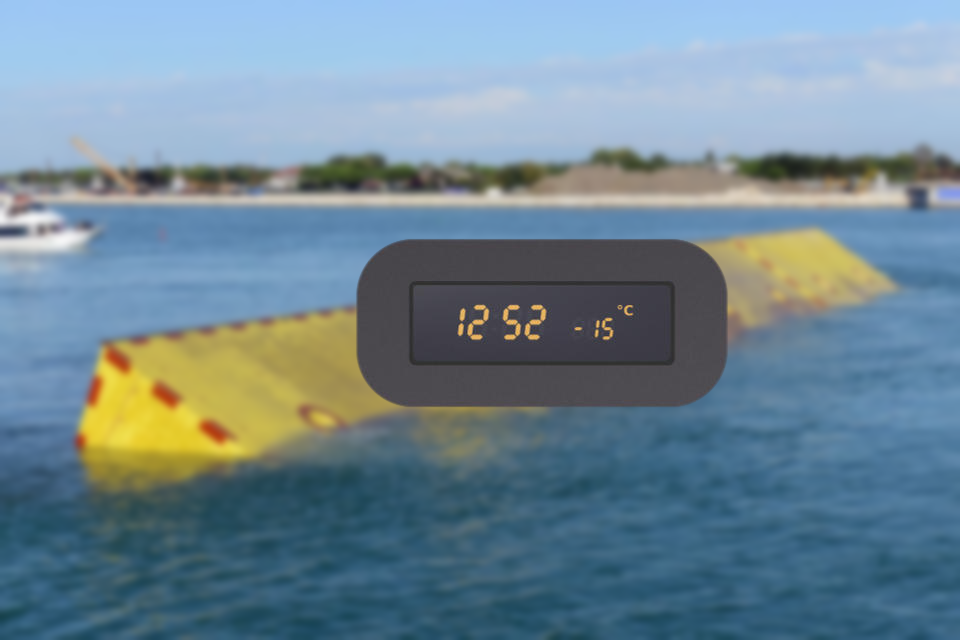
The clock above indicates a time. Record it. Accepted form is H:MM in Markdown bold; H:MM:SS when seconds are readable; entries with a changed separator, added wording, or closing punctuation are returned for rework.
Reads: **12:52**
